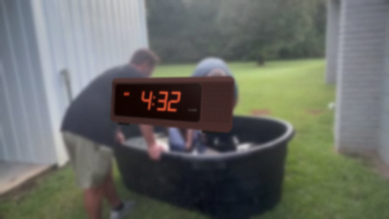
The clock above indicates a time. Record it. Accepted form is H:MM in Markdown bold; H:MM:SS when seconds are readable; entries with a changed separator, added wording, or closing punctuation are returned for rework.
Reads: **4:32**
